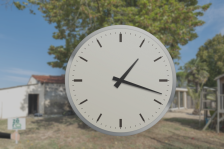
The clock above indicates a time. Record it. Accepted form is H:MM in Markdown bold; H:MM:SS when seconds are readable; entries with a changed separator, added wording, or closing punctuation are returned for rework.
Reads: **1:18**
